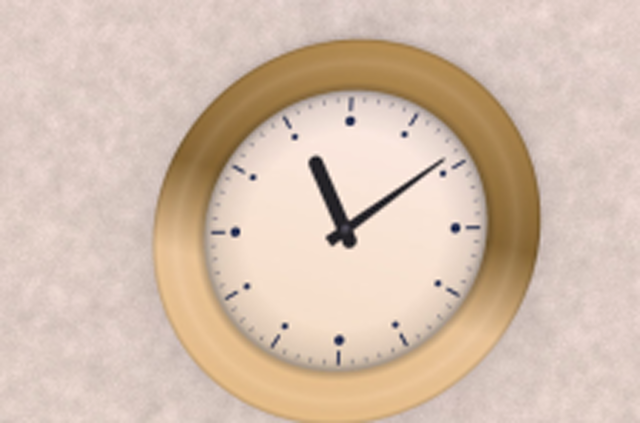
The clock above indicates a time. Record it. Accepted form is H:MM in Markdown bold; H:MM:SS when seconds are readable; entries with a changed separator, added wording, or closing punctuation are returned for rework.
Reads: **11:09**
